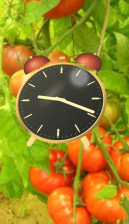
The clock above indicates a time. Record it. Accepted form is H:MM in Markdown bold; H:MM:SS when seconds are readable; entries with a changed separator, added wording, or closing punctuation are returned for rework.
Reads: **9:19**
